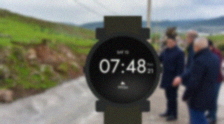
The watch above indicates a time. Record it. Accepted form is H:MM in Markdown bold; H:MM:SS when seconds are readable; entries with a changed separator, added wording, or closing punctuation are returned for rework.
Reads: **7:48**
